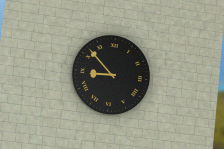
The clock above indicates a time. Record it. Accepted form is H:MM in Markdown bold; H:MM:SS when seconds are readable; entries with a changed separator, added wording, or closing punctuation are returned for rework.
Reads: **8:52**
